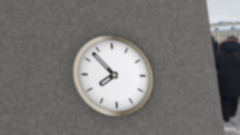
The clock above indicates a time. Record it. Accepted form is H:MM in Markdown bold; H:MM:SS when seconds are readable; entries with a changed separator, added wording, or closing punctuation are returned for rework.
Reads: **7:53**
